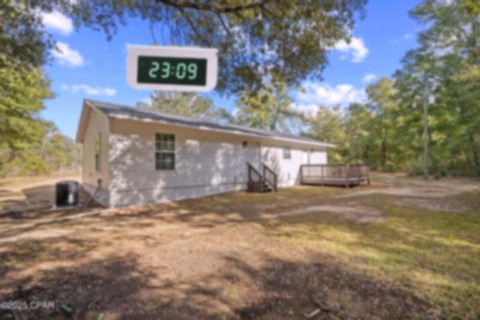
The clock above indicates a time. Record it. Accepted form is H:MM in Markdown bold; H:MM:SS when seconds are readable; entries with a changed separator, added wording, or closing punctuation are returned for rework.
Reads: **23:09**
